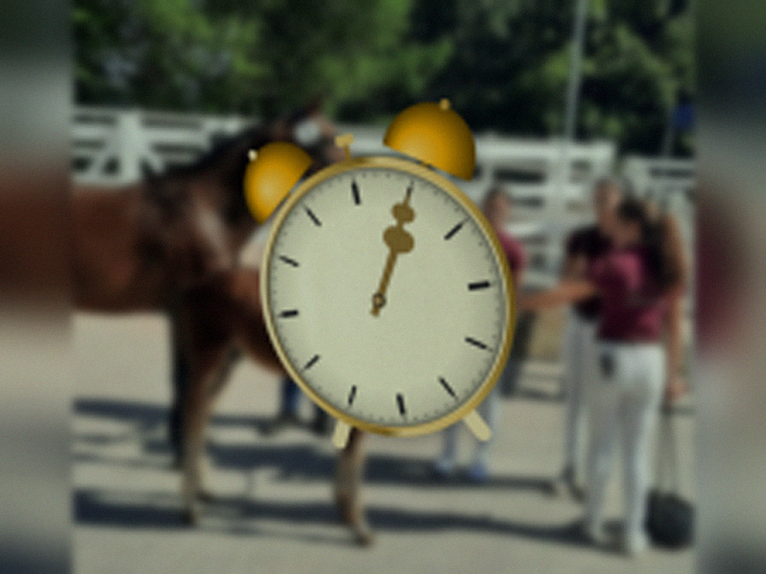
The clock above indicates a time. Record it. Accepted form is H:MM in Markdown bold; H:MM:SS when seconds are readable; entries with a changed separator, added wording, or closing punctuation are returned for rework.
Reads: **1:05**
